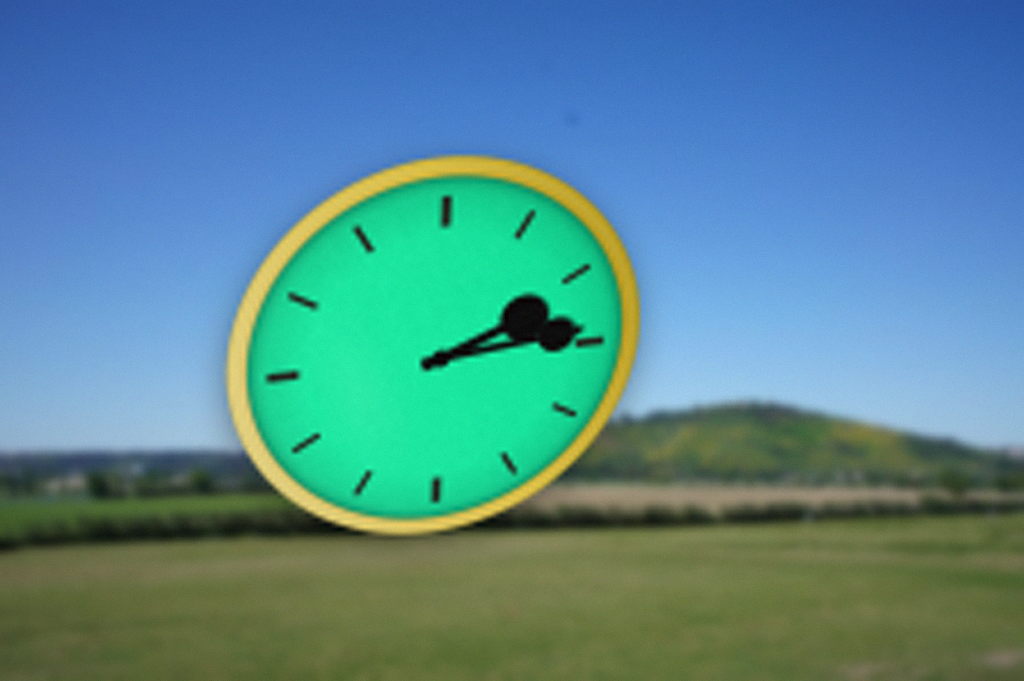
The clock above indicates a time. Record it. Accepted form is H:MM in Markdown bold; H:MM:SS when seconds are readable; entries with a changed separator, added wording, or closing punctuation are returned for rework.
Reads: **2:14**
